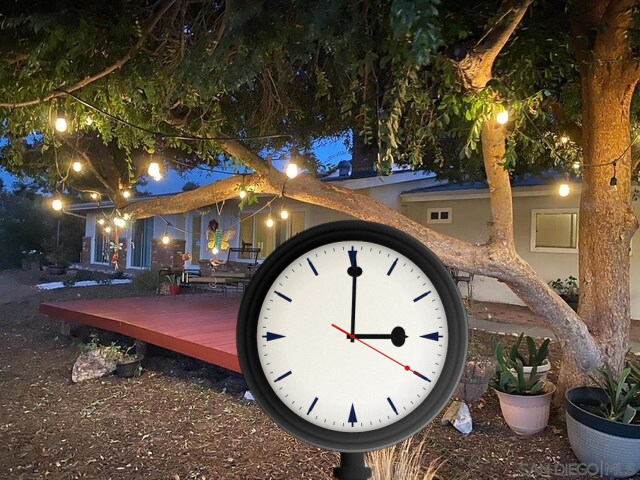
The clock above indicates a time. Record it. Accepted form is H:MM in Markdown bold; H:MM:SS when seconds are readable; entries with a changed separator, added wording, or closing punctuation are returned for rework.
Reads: **3:00:20**
